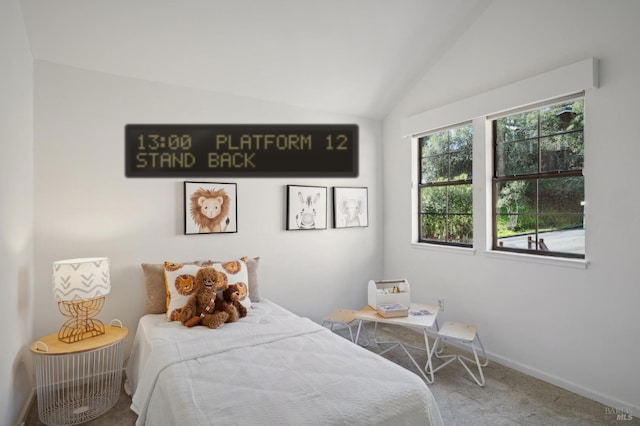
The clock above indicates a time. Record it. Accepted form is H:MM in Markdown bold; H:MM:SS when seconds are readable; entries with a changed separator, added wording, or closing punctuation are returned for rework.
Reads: **13:00**
